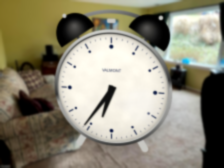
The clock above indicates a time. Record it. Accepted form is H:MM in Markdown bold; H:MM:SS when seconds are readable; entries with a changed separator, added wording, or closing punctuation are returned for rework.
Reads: **6:36**
